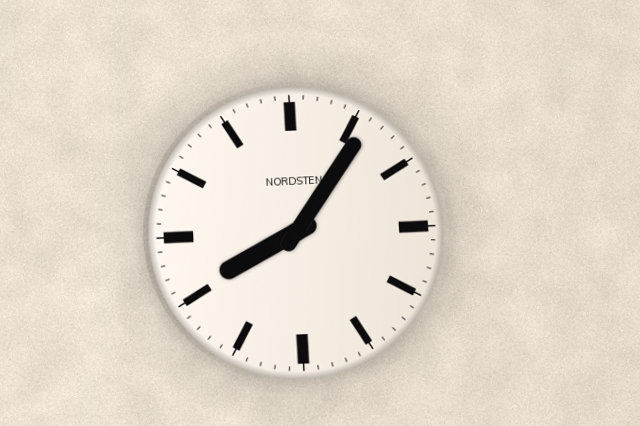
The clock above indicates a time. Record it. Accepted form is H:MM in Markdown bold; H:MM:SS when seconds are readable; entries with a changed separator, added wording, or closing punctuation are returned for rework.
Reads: **8:06**
